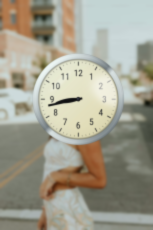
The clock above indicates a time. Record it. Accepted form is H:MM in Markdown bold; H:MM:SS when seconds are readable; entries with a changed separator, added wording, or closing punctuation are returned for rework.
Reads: **8:43**
